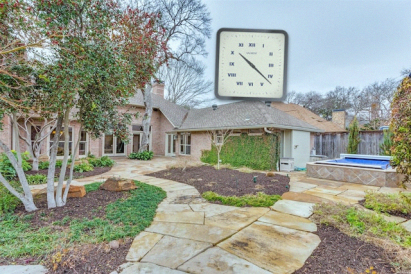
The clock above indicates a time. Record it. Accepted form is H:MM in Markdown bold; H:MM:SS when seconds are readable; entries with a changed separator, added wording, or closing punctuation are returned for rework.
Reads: **10:22**
